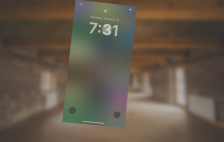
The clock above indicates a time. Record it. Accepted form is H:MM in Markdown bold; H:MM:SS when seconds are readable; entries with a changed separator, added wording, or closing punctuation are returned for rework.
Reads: **7:31**
